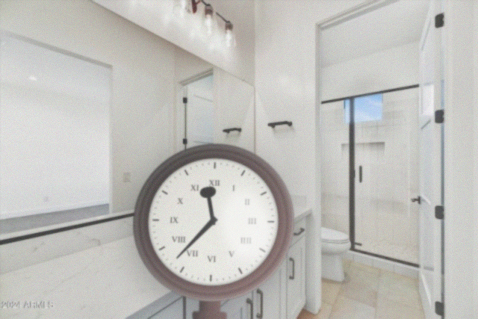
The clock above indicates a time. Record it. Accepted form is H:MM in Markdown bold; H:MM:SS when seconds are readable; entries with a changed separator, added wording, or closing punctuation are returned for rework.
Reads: **11:37**
